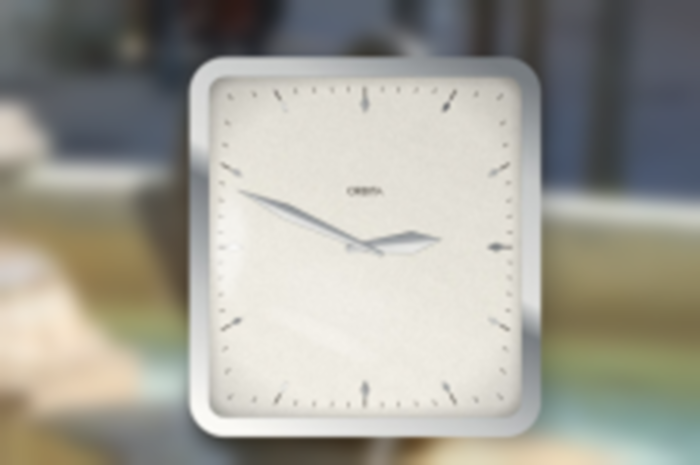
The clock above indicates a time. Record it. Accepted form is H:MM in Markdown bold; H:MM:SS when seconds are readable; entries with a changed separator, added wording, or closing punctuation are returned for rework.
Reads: **2:49**
